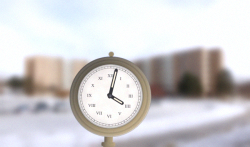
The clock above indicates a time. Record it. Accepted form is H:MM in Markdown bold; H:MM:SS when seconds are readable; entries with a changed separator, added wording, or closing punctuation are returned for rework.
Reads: **4:02**
